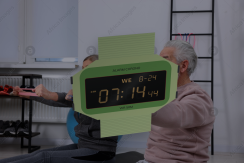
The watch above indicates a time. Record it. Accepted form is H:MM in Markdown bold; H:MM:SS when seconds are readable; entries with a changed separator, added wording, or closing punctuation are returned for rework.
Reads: **7:14:44**
